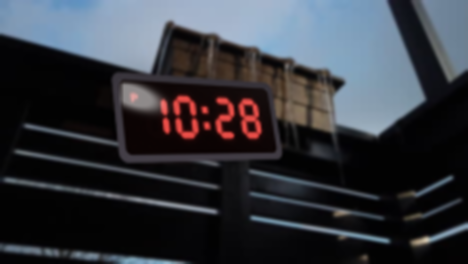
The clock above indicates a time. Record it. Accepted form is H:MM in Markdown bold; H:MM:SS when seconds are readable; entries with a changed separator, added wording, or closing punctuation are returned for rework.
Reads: **10:28**
